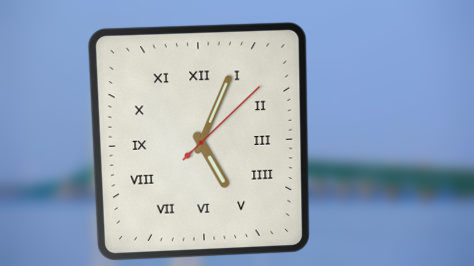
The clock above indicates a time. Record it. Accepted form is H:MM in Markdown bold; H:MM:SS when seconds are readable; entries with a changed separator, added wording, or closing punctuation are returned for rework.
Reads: **5:04:08**
